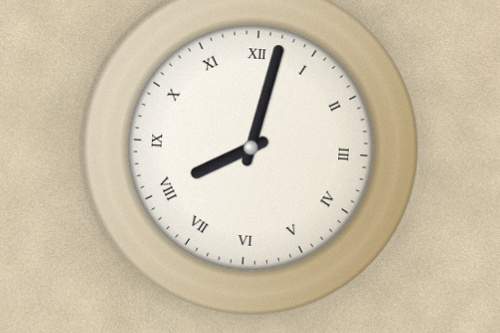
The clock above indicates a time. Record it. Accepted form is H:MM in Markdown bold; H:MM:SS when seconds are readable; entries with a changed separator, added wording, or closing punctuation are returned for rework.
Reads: **8:02**
